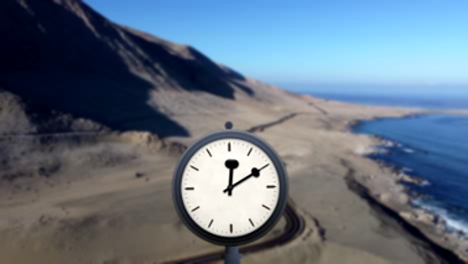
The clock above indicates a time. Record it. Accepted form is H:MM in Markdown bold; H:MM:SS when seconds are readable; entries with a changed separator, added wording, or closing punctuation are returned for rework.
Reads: **12:10**
